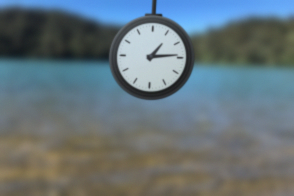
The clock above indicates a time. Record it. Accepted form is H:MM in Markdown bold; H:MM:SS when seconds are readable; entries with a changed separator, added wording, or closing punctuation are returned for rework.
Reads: **1:14**
